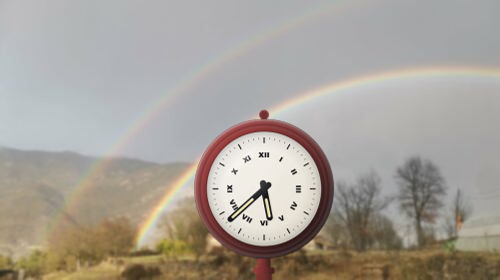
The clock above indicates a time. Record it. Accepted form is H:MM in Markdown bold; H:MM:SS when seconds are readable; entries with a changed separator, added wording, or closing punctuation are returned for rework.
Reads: **5:38**
